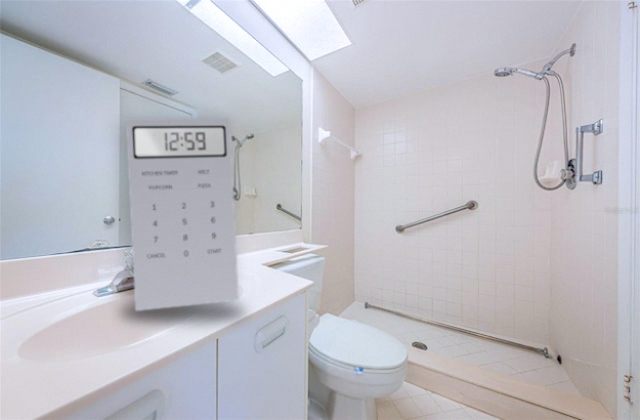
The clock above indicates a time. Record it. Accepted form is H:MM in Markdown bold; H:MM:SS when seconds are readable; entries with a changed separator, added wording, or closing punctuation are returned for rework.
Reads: **12:59**
